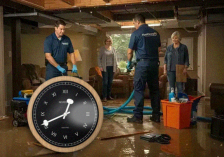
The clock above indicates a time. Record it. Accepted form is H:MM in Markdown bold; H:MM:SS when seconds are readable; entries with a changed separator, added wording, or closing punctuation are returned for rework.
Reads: **12:41**
